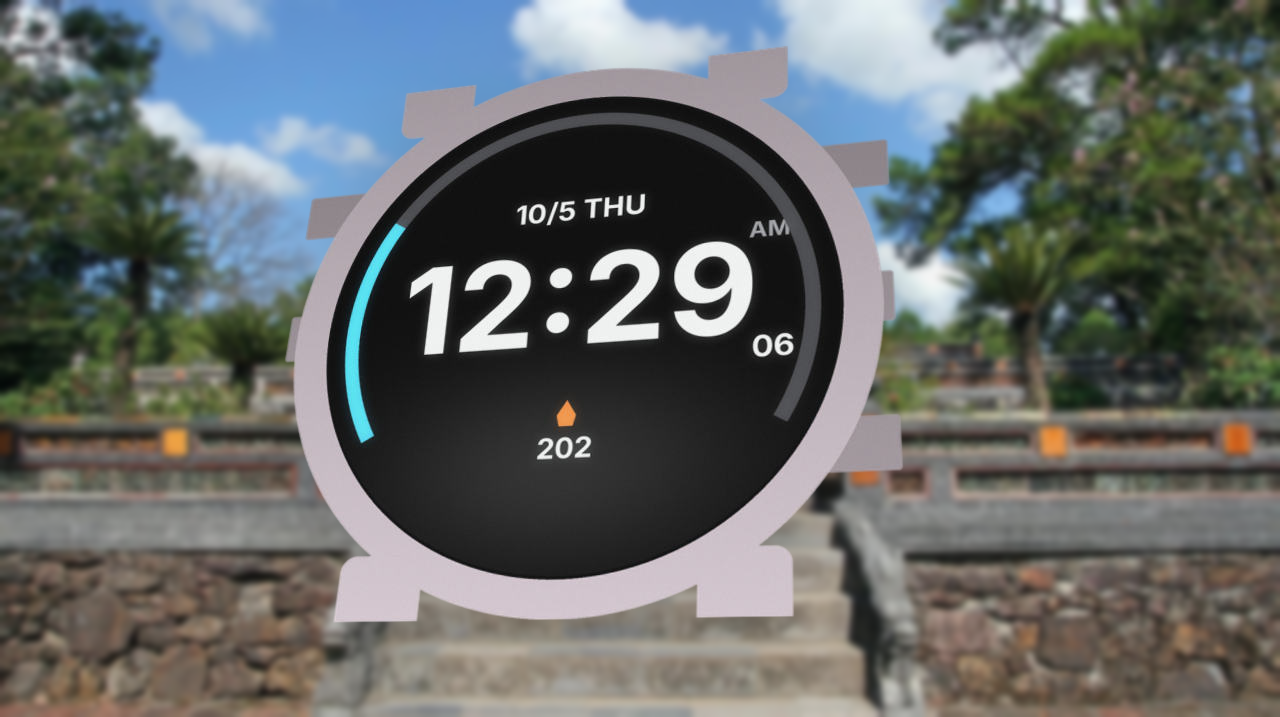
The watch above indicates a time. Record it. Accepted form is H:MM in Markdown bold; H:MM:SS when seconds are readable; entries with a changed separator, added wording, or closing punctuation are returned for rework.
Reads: **12:29:06**
